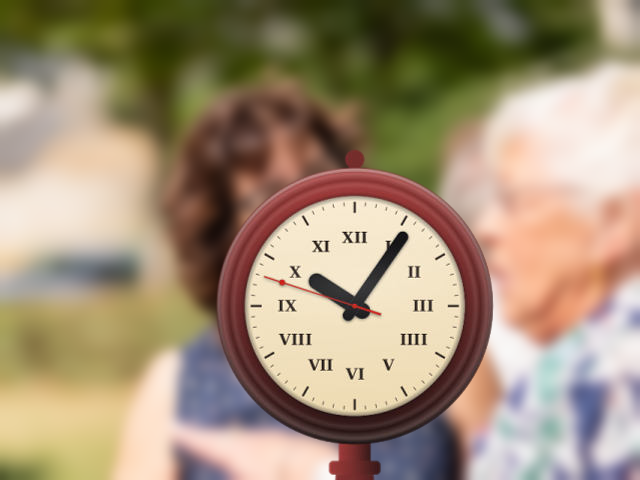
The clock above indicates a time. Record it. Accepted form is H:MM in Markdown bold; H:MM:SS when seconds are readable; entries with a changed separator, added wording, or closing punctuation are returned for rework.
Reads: **10:05:48**
